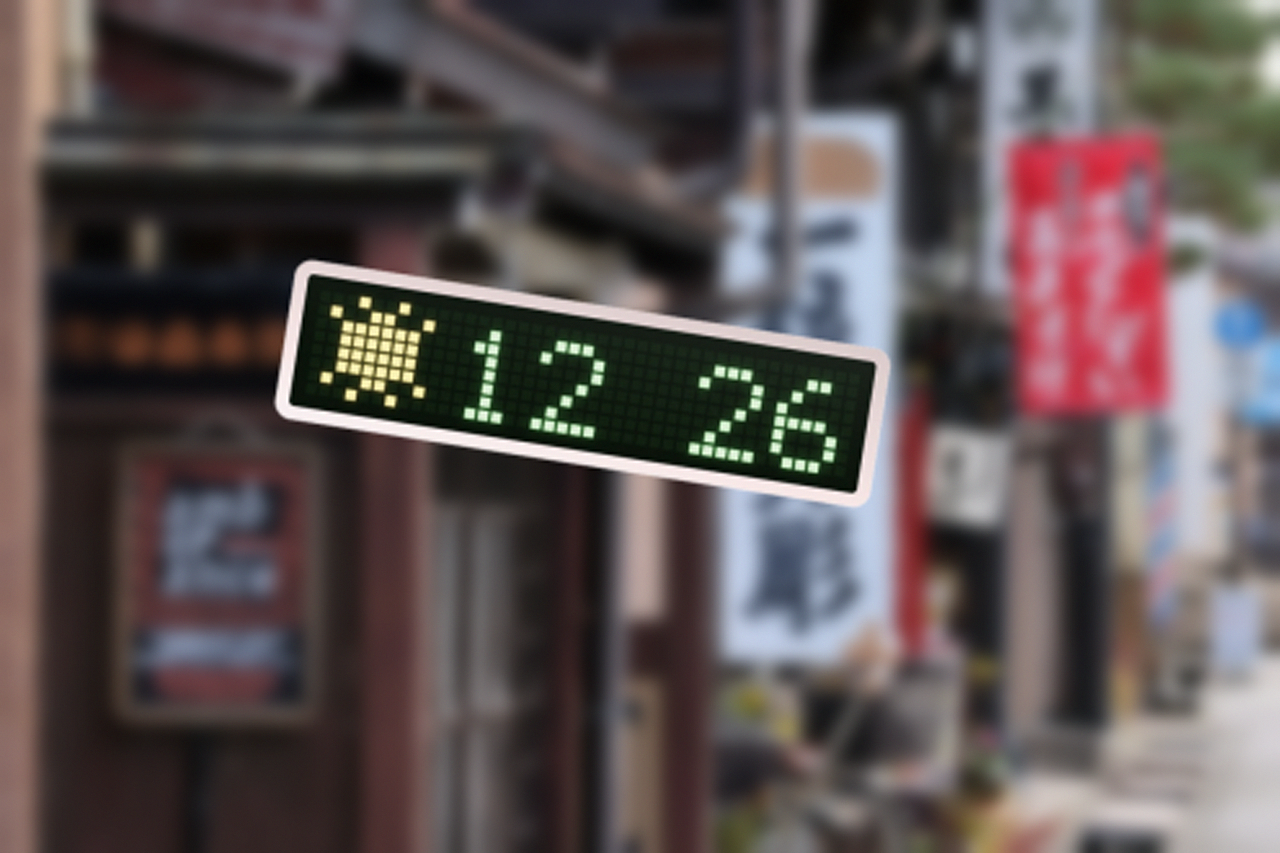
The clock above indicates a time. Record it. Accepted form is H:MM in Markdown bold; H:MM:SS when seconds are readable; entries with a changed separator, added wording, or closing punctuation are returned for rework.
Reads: **12:26**
